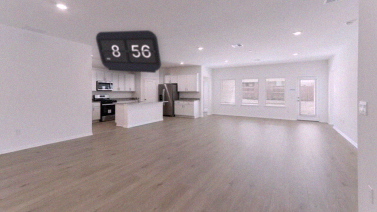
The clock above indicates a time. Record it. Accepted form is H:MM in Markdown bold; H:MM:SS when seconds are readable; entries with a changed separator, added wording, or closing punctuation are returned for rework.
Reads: **8:56**
